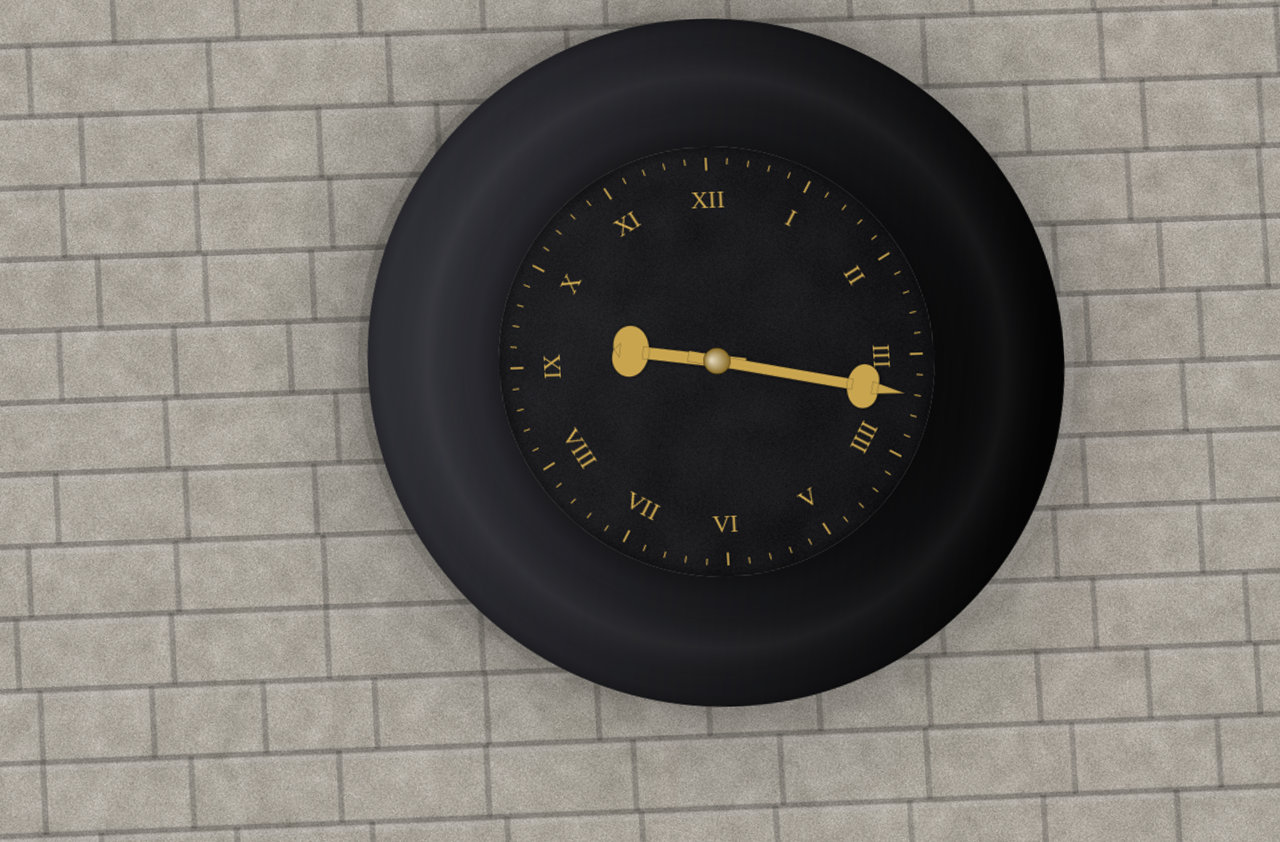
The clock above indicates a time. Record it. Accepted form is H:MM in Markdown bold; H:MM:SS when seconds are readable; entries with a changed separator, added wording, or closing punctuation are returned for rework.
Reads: **9:17**
